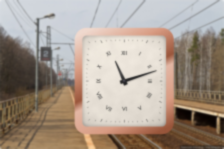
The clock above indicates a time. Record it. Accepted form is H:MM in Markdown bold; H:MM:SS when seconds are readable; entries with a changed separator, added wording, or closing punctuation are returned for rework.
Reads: **11:12**
